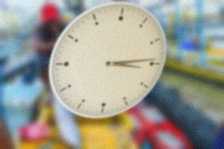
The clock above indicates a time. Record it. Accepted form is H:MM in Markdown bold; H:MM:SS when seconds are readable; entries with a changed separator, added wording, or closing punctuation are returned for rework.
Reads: **3:14**
